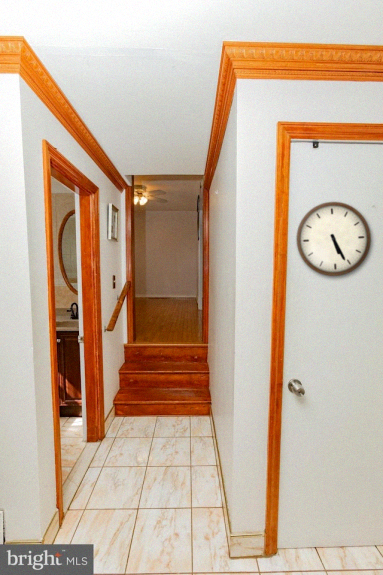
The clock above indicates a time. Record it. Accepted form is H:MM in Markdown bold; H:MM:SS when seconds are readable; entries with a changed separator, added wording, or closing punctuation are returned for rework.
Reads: **5:26**
